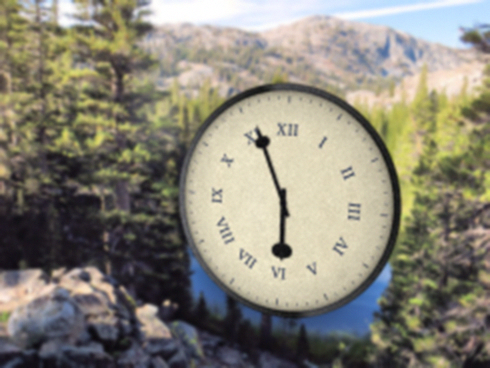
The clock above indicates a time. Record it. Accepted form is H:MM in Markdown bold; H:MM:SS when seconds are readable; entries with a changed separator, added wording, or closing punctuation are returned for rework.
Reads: **5:56**
